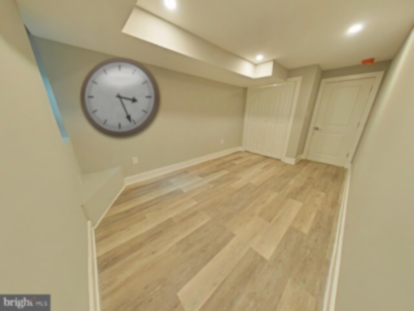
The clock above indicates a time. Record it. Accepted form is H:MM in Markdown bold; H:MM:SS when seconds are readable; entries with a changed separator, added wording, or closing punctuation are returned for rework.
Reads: **3:26**
